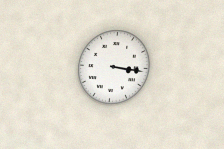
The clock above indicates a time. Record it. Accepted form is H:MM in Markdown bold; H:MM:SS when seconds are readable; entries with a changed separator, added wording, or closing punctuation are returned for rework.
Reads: **3:16**
